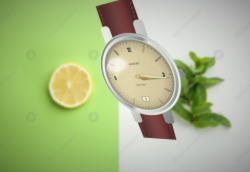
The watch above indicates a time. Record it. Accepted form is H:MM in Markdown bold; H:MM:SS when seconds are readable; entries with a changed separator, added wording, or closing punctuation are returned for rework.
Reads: **3:16**
